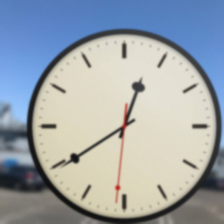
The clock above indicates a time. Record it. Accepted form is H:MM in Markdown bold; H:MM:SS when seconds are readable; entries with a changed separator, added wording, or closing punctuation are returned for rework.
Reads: **12:39:31**
